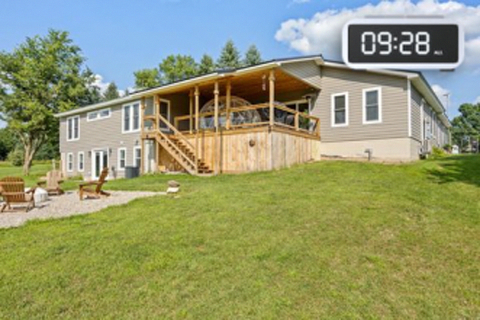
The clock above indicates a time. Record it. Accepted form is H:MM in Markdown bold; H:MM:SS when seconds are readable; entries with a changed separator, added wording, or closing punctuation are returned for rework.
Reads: **9:28**
